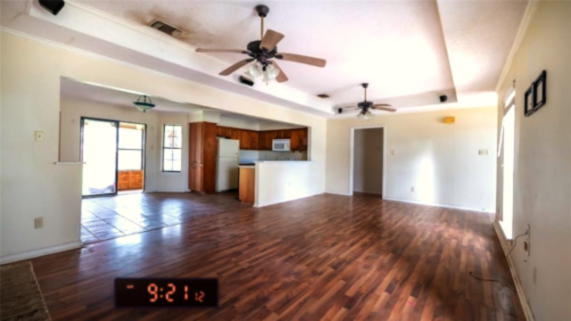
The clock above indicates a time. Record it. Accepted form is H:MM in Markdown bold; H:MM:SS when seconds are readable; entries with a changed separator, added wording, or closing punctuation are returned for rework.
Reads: **9:21**
